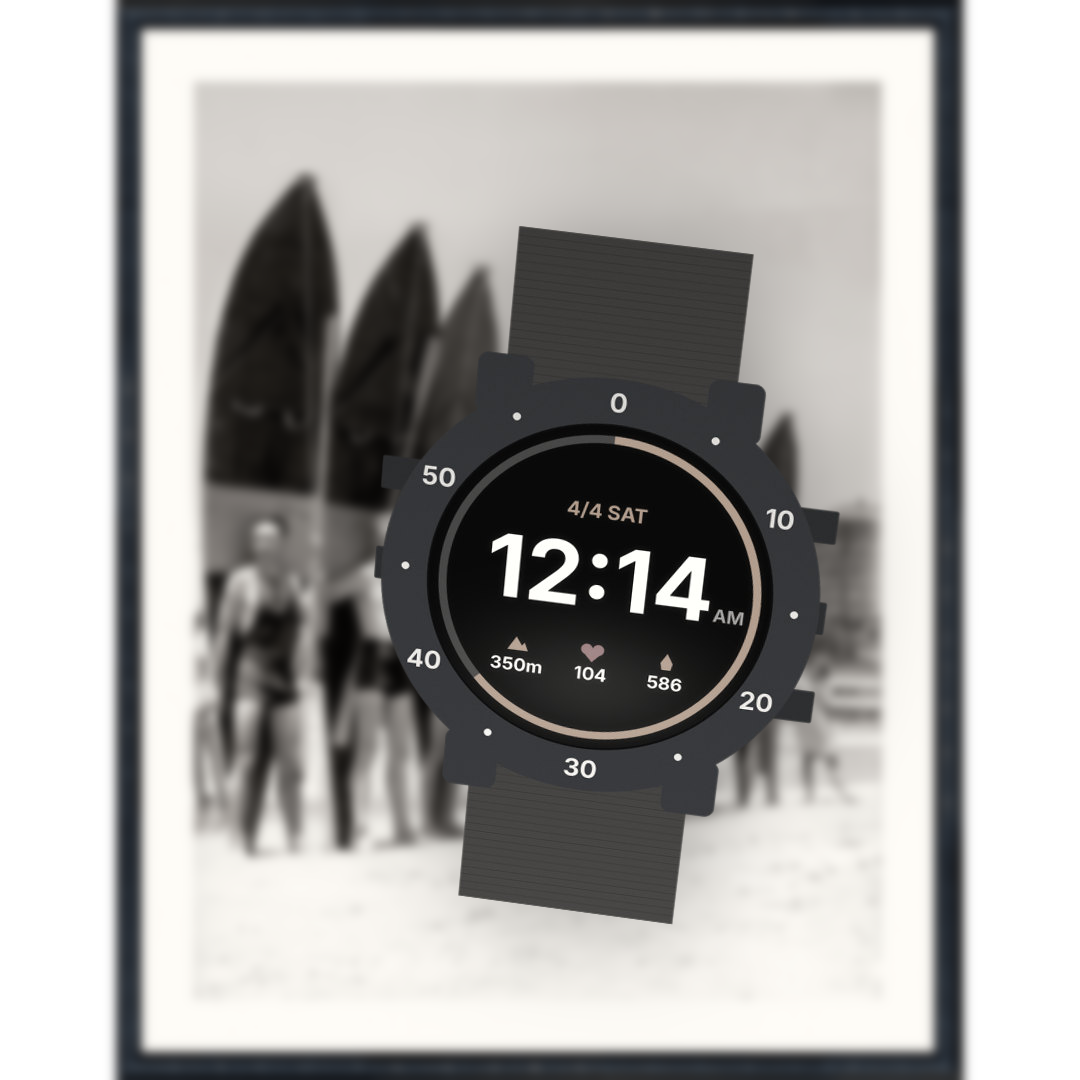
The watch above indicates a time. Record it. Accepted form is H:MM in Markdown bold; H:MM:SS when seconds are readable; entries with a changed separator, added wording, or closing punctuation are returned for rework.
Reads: **12:14**
